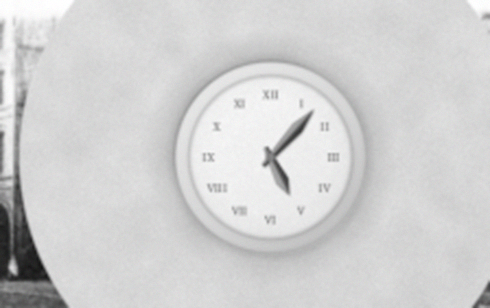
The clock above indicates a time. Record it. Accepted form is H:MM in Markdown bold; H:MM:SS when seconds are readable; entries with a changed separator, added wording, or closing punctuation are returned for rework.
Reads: **5:07**
